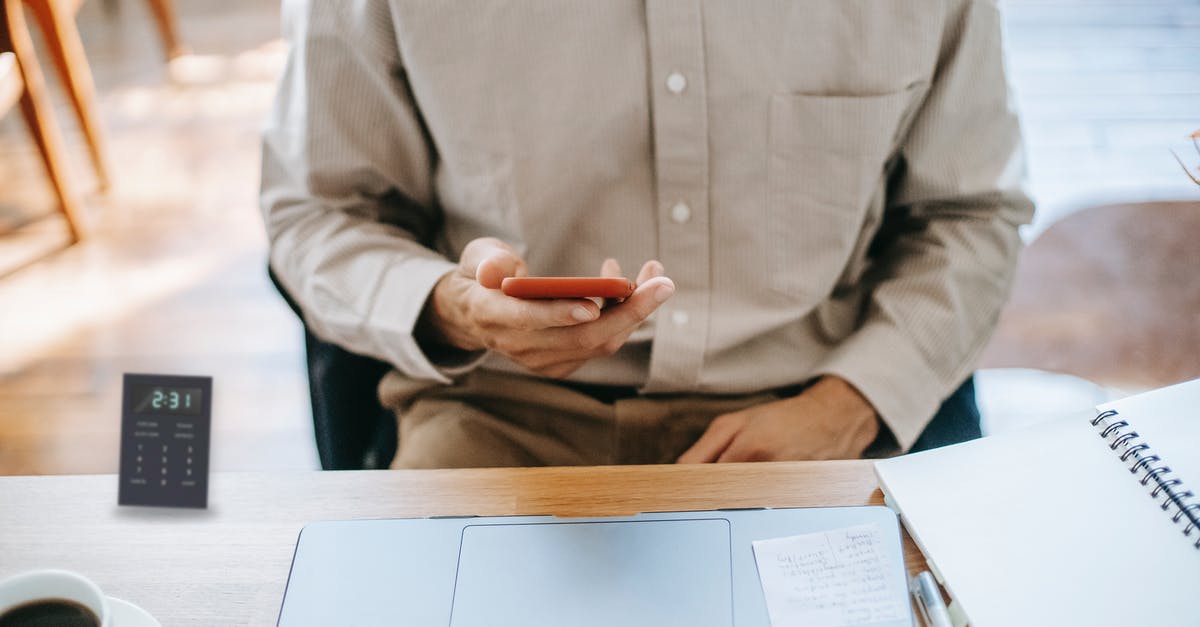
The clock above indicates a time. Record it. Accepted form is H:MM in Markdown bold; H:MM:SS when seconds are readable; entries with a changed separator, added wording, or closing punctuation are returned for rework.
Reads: **2:31**
